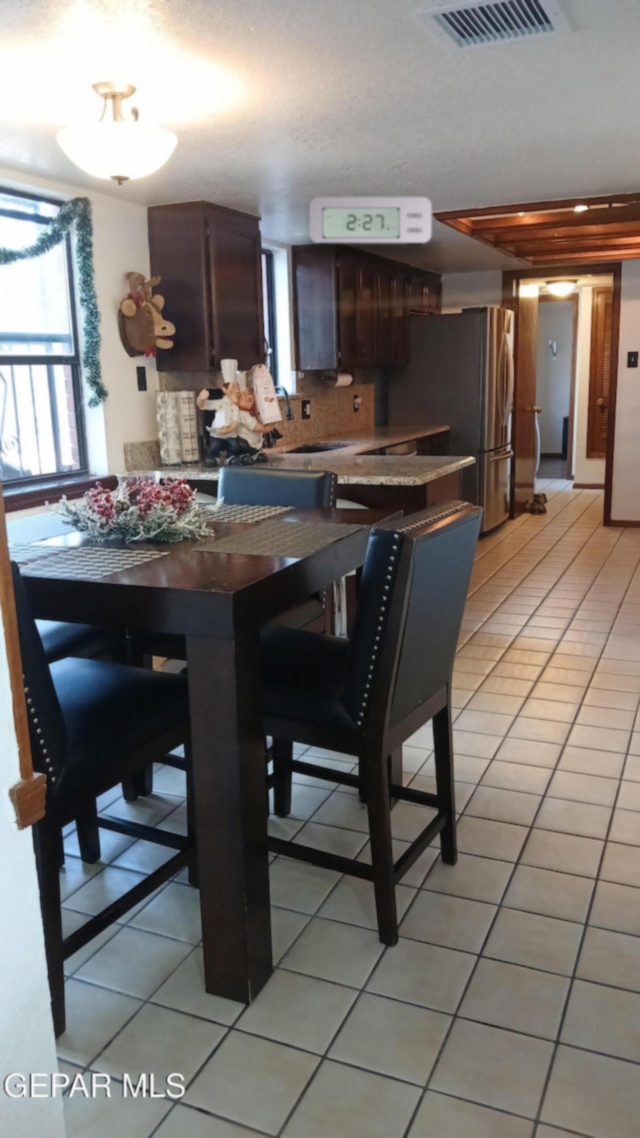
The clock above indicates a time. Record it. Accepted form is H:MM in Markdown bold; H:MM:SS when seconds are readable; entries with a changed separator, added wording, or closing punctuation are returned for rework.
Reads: **2:27**
